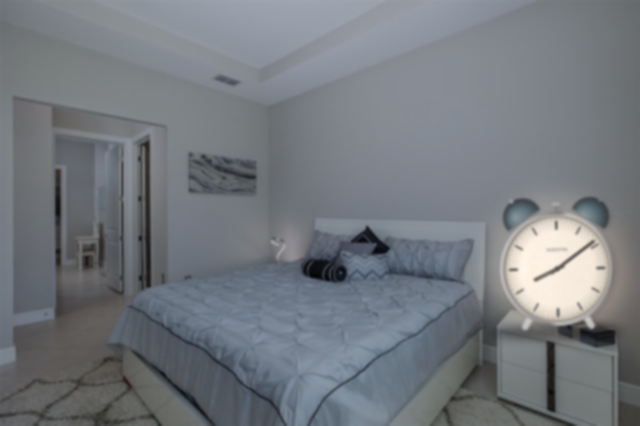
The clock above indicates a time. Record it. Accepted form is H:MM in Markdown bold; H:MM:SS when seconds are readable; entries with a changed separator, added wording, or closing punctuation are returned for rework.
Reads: **8:09**
